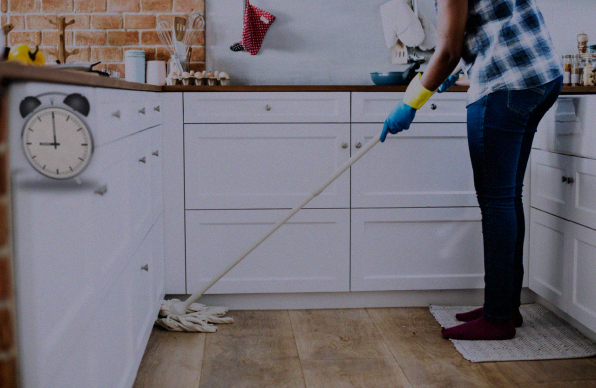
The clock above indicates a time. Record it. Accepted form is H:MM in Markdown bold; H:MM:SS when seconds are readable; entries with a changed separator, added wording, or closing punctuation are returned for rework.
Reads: **9:00**
